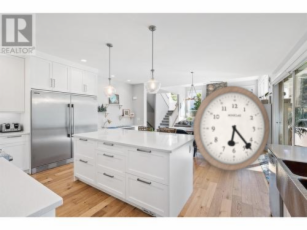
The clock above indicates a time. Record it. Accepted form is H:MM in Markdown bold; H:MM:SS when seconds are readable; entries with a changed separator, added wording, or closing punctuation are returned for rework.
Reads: **6:23**
